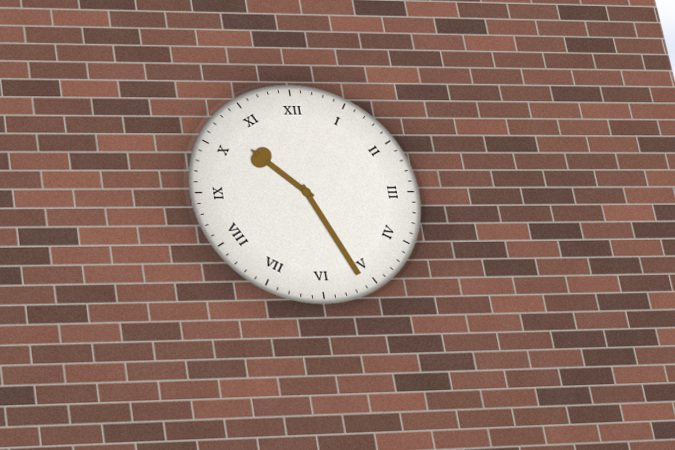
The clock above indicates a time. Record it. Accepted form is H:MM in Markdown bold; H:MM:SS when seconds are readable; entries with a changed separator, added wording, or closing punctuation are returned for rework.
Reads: **10:26**
